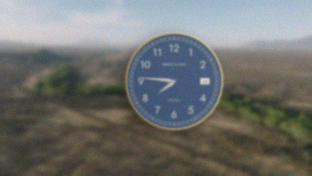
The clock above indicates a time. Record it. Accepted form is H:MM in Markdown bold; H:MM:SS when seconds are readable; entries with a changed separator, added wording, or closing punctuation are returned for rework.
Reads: **7:46**
